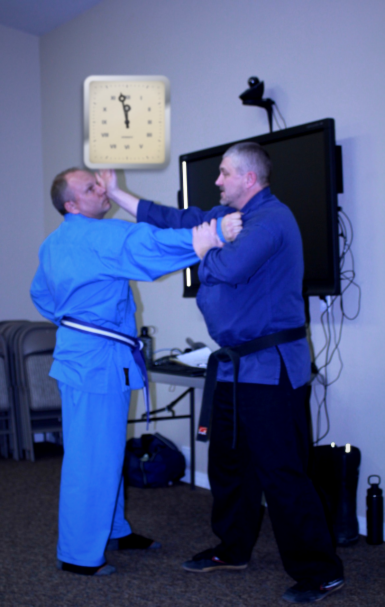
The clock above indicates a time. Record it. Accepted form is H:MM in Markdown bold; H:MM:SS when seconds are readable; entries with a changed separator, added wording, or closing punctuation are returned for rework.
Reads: **11:58**
